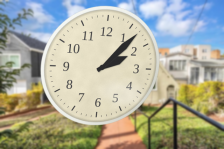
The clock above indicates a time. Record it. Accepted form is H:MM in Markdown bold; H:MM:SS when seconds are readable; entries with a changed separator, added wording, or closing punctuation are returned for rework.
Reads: **2:07**
